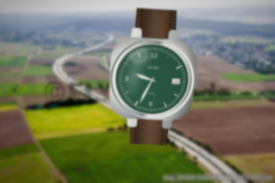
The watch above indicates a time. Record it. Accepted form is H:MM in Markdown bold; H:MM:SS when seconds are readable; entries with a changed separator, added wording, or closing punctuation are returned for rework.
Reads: **9:34**
